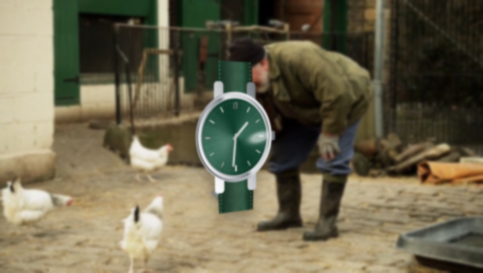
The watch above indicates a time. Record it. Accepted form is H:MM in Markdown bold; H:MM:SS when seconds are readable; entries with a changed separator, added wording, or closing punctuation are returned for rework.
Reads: **1:31**
